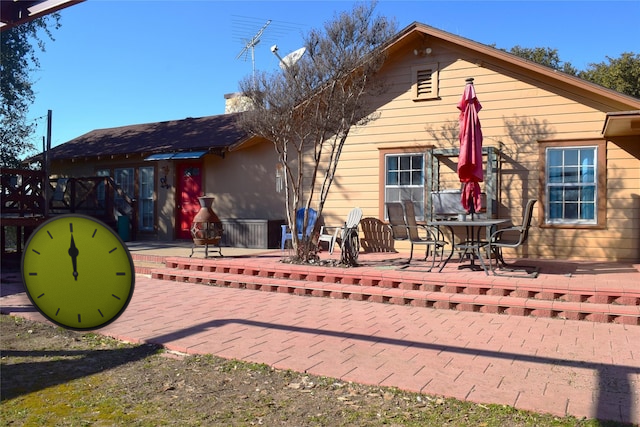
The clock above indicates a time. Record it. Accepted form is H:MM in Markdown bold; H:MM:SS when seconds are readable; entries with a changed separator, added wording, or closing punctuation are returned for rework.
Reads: **12:00**
